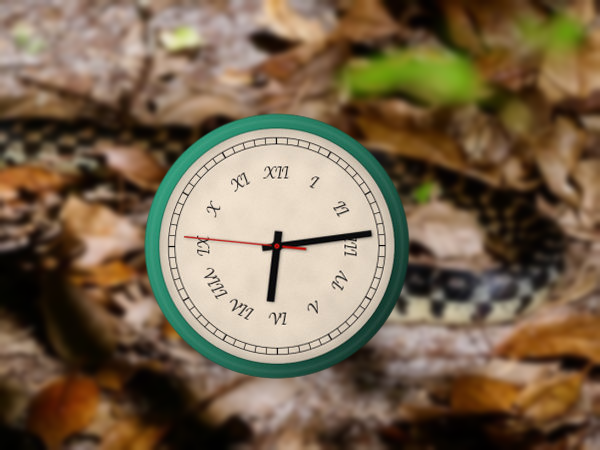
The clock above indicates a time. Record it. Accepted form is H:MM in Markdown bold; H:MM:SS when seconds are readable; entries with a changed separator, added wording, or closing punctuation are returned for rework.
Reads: **6:13:46**
